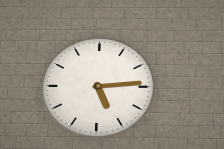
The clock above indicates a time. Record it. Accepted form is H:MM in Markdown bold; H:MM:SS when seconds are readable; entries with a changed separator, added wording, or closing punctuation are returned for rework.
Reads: **5:14**
